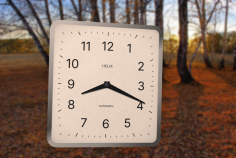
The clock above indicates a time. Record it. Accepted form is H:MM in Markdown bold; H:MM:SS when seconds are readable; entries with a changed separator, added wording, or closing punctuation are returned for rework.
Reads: **8:19**
